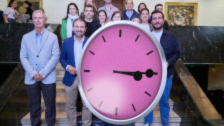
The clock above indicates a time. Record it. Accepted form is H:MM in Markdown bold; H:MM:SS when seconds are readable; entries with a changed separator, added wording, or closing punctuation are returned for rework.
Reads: **3:15**
